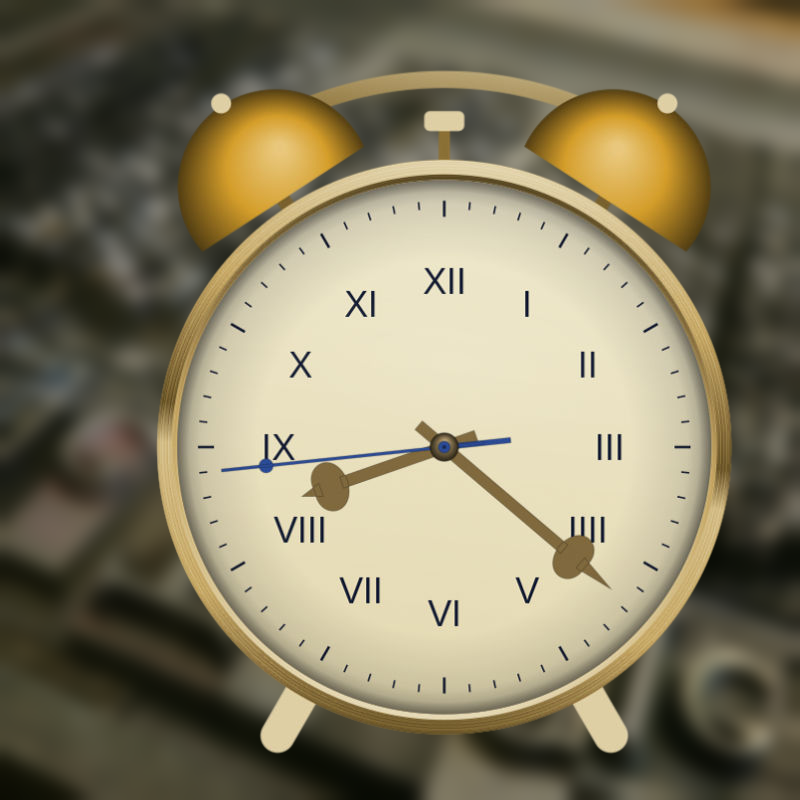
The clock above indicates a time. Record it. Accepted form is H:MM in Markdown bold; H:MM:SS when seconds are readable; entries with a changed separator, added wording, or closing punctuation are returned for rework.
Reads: **8:21:44**
